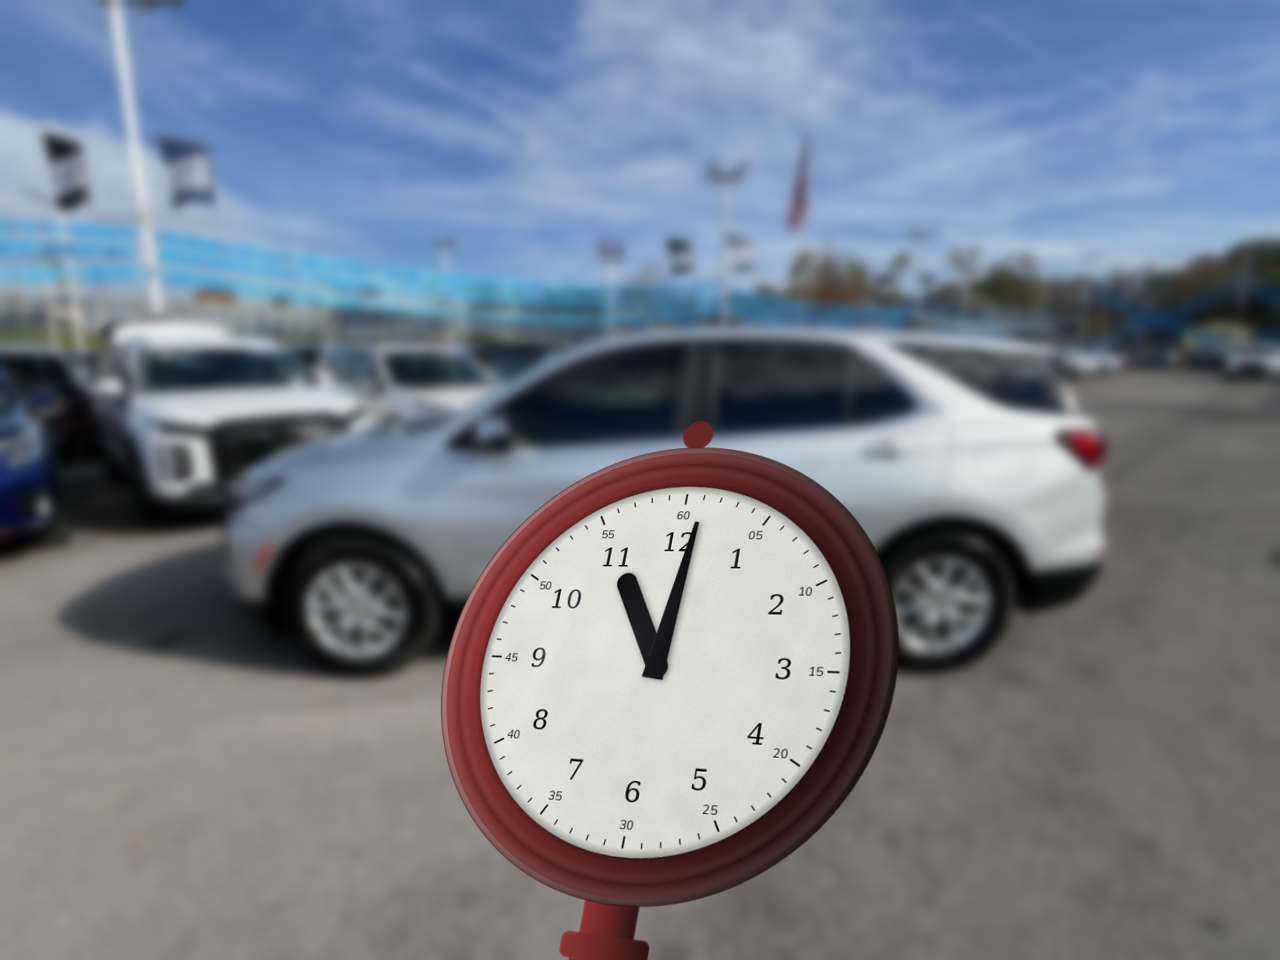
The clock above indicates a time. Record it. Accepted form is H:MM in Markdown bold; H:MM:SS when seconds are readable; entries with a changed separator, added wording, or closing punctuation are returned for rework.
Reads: **11:01**
